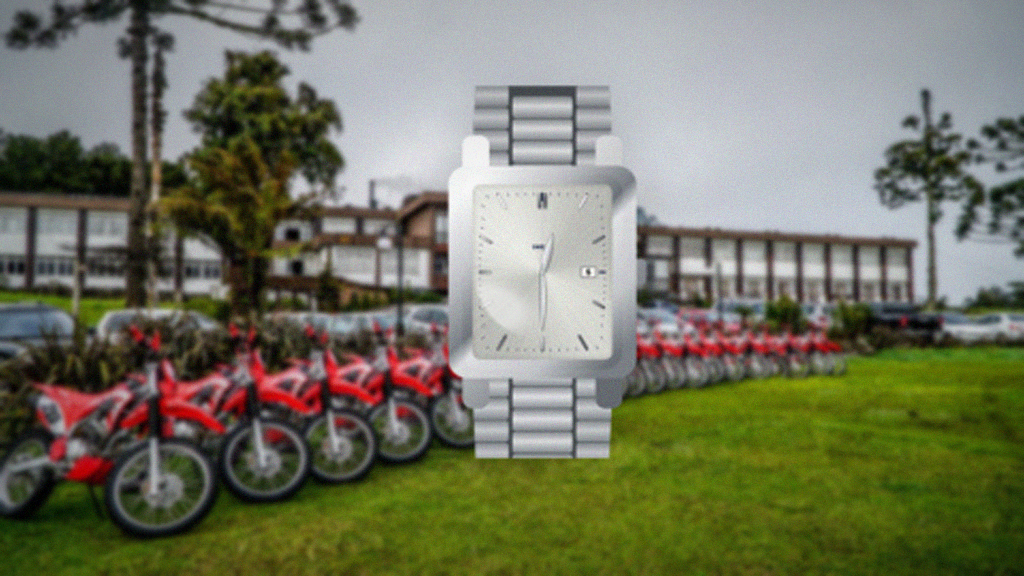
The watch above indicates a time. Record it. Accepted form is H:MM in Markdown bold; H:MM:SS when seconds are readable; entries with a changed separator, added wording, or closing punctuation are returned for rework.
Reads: **12:30**
